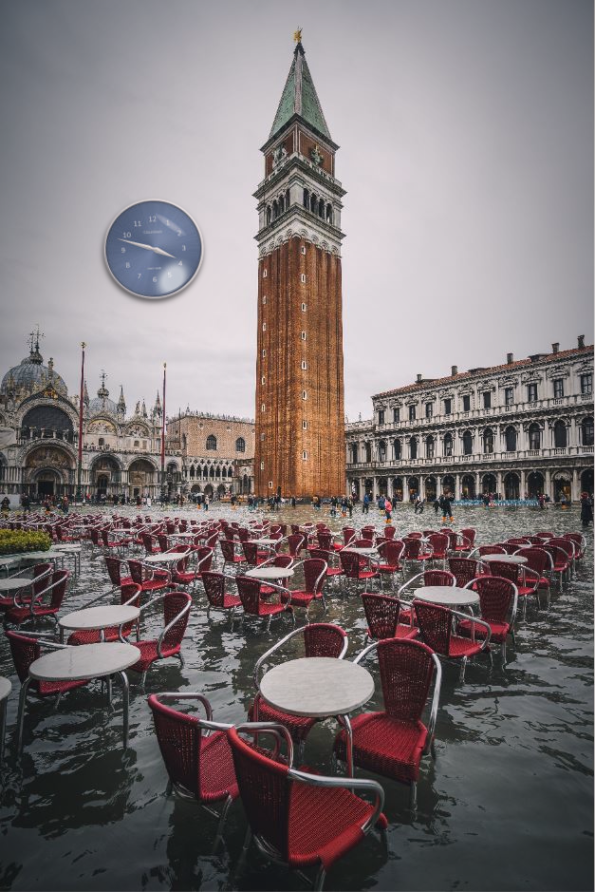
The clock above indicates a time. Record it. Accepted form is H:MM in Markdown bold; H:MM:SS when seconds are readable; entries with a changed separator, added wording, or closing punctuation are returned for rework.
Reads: **3:48**
